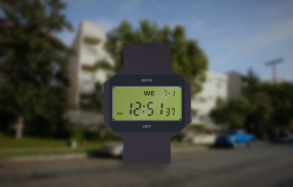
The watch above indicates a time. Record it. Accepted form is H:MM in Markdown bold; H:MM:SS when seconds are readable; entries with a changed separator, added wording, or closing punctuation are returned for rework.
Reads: **12:51:37**
